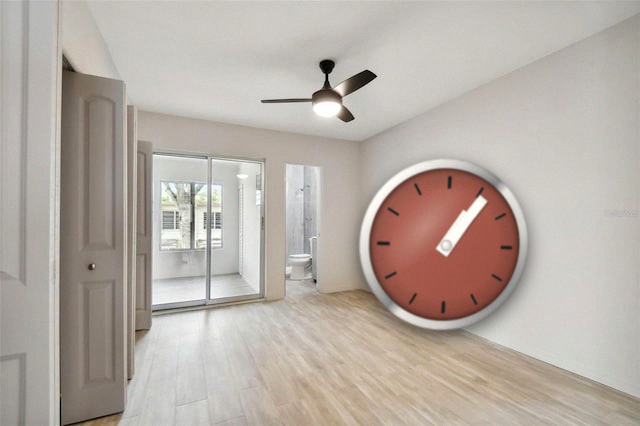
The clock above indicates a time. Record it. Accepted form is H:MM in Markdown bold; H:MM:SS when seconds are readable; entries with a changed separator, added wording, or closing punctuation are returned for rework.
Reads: **1:06**
